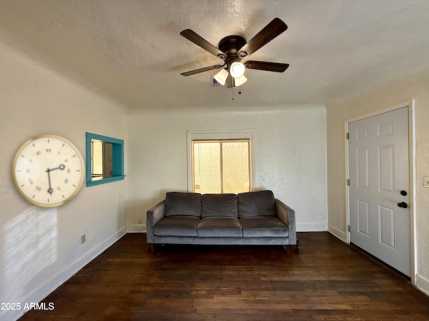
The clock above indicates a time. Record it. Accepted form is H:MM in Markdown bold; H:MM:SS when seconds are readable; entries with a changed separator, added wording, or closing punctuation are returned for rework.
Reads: **2:29**
